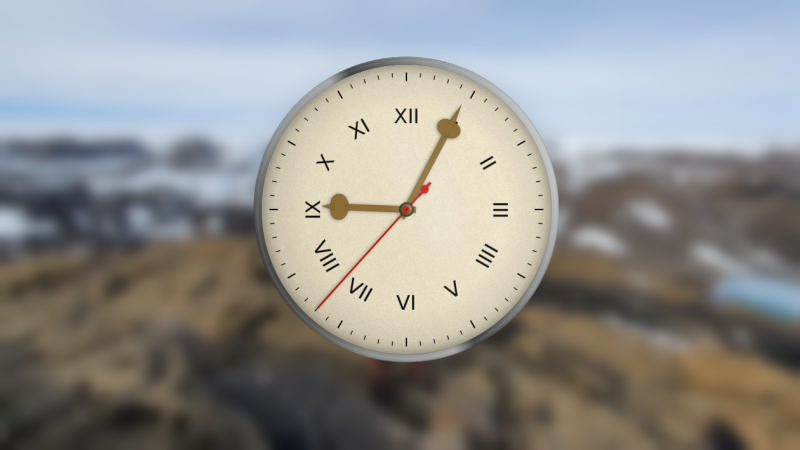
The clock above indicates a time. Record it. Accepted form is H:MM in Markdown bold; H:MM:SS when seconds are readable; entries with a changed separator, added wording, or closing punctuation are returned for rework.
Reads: **9:04:37**
